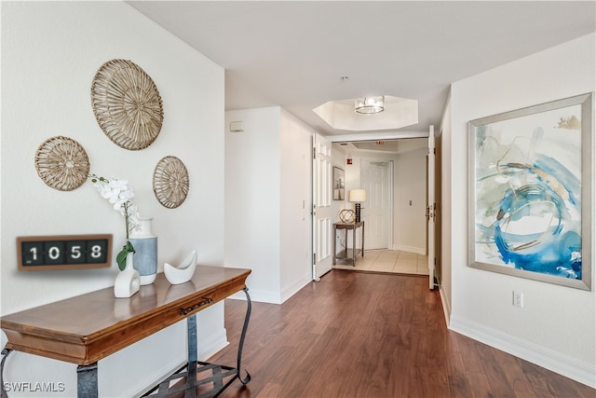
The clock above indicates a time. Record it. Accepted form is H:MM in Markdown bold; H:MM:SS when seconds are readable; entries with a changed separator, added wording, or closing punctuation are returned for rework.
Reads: **10:58**
